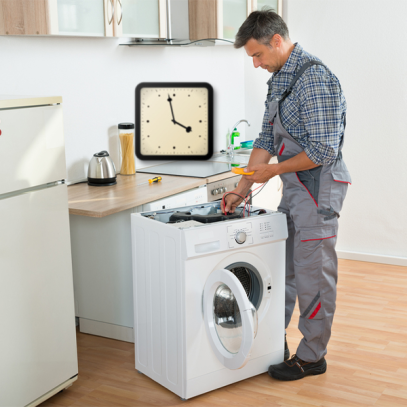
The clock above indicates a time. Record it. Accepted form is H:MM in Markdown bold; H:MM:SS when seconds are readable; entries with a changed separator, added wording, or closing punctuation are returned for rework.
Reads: **3:58**
